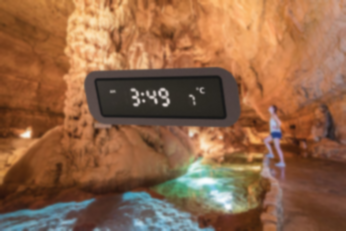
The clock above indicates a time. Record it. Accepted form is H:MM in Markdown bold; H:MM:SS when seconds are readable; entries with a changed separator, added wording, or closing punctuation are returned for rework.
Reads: **3:49**
